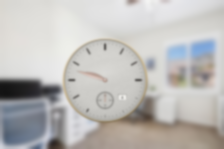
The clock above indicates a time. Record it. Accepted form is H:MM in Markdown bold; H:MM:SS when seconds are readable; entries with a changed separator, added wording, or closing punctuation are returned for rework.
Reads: **9:48**
